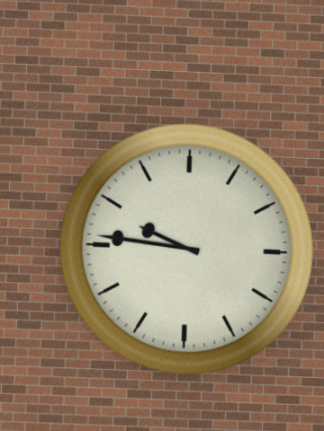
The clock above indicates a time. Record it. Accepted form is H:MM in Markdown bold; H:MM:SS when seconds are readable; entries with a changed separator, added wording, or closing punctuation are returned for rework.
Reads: **9:46**
